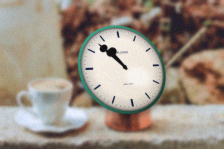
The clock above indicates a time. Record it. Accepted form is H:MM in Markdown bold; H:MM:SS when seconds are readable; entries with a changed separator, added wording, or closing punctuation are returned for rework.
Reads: **10:53**
